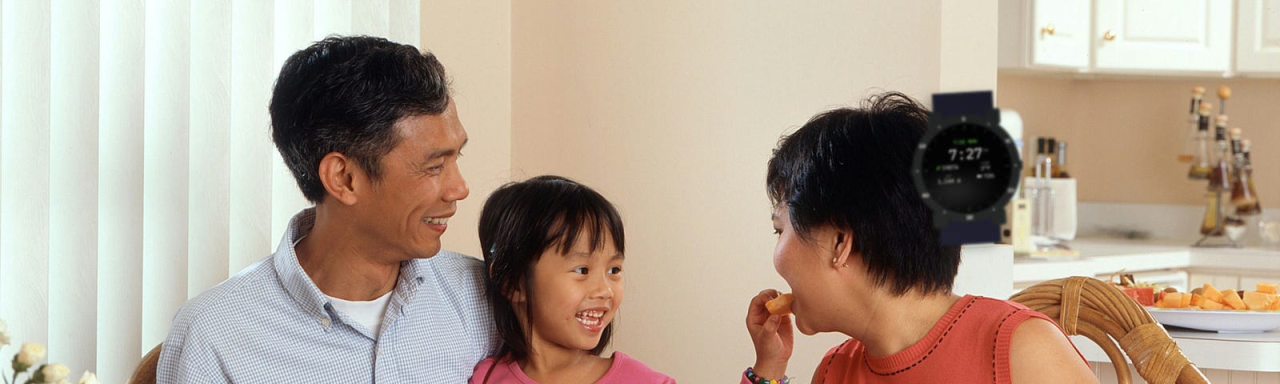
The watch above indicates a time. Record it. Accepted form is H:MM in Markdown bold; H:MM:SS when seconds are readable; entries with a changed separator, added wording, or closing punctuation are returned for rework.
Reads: **7:27**
